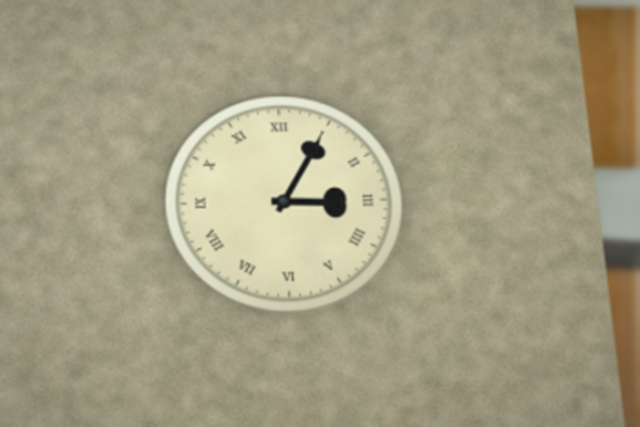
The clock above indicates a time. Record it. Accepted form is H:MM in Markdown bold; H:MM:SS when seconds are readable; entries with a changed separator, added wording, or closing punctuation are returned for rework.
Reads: **3:05**
